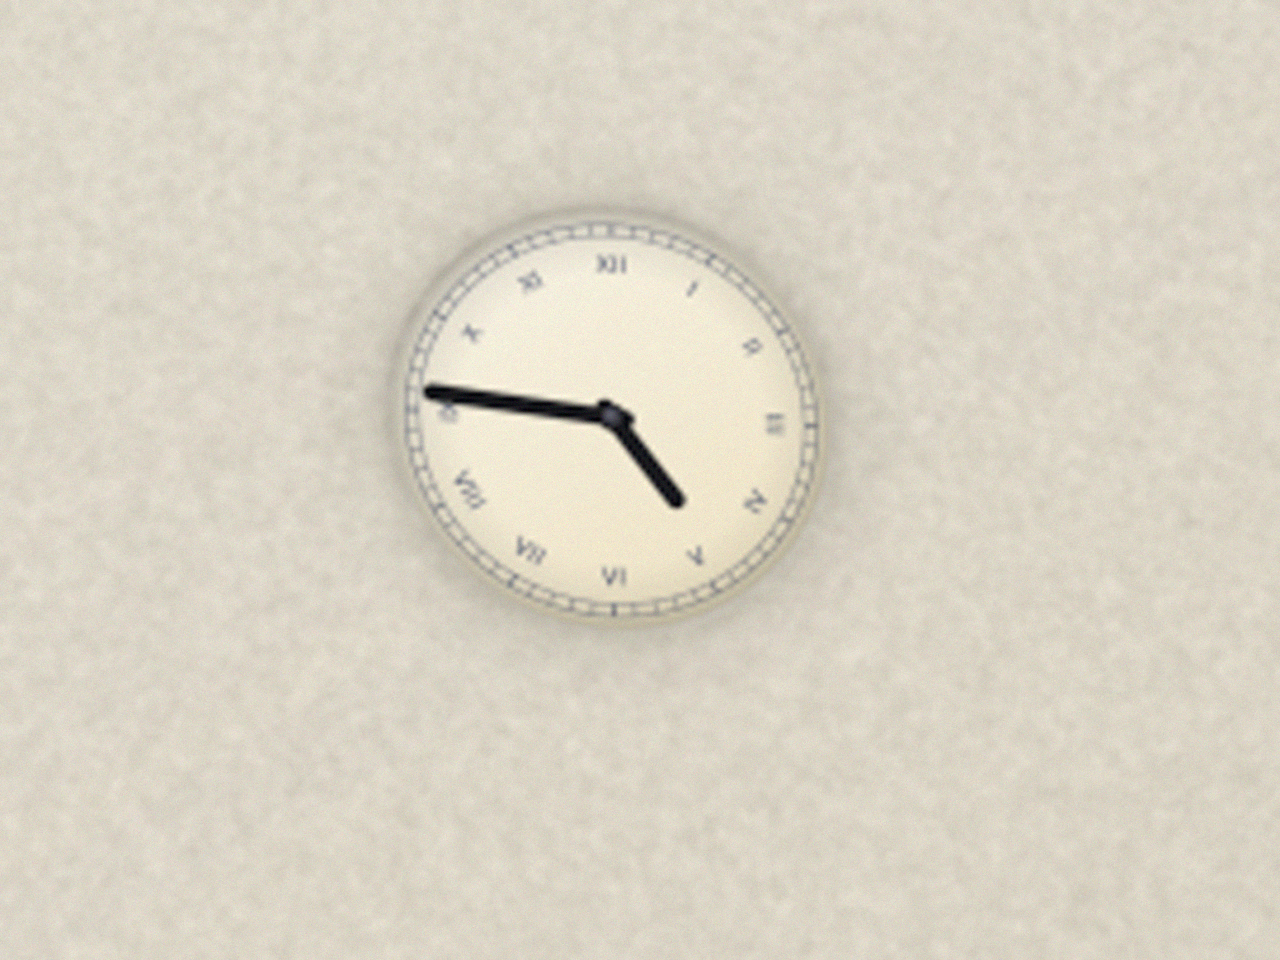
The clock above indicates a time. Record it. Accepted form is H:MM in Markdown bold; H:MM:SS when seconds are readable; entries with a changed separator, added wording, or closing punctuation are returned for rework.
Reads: **4:46**
